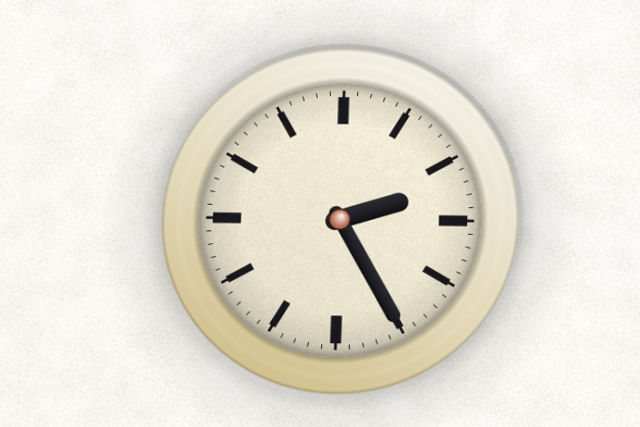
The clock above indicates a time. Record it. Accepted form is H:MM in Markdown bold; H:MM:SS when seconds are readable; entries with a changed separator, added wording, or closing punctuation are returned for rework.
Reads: **2:25**
